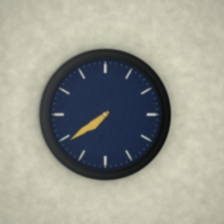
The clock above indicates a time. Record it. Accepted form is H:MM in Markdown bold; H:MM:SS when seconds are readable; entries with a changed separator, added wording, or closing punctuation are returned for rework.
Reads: **7:39**
